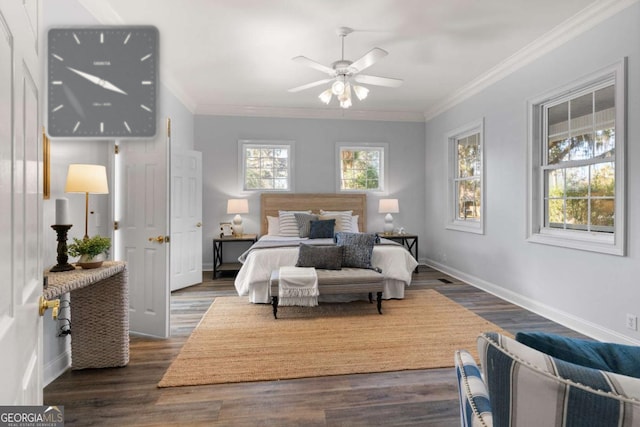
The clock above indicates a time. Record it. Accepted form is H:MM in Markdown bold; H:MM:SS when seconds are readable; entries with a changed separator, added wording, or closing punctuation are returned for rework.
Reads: **3:49**
